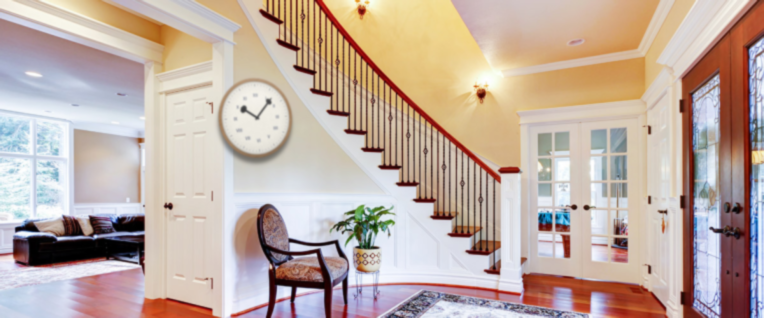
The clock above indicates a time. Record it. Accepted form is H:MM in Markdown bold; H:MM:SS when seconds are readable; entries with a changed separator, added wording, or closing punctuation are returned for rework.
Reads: **10:07**
